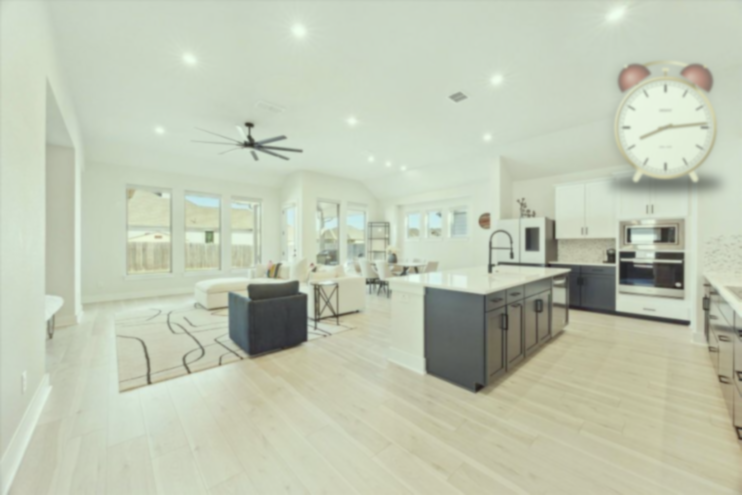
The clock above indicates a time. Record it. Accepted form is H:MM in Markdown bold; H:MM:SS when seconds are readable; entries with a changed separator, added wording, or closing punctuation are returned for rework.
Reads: **8:14**
